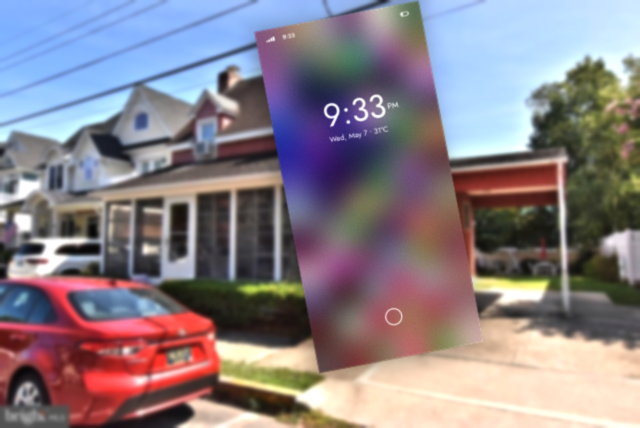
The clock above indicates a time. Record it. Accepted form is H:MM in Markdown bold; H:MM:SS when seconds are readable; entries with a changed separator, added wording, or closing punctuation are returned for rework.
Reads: **9:33**
